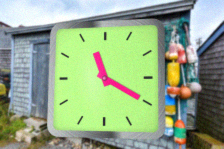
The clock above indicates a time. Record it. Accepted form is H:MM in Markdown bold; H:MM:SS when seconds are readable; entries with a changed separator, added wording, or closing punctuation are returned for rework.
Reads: **11:20**
